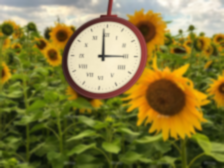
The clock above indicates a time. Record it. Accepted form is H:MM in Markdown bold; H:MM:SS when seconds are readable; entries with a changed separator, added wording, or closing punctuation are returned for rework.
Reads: **2:59**
